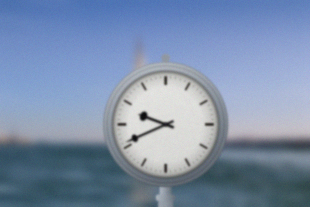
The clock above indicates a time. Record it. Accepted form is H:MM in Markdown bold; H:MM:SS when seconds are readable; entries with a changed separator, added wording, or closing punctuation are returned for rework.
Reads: **9:41**
